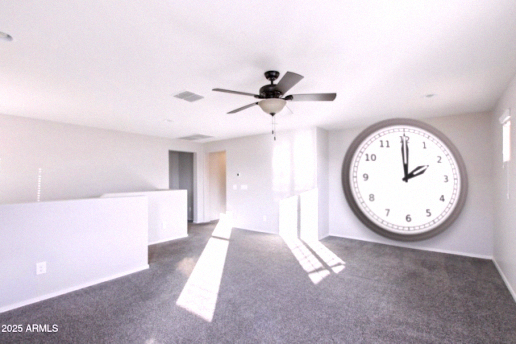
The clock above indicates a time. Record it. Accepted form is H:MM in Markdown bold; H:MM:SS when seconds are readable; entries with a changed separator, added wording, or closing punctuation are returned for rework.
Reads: **2:00**
